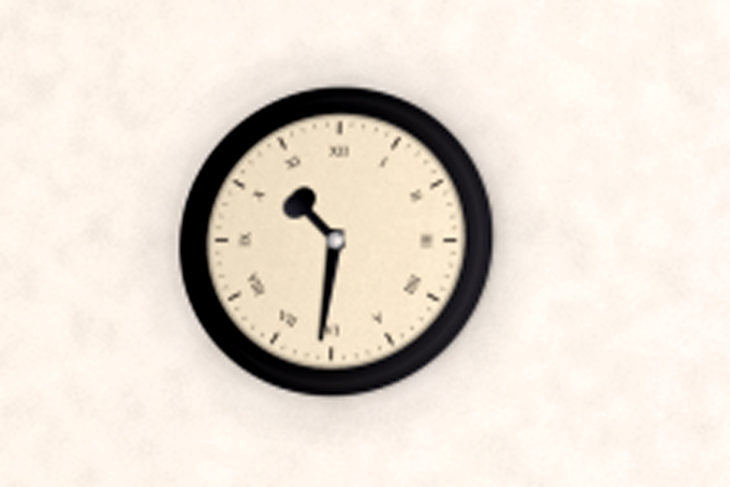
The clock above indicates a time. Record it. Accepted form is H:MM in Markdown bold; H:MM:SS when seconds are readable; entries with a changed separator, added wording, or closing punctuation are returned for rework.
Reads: **10:31**
